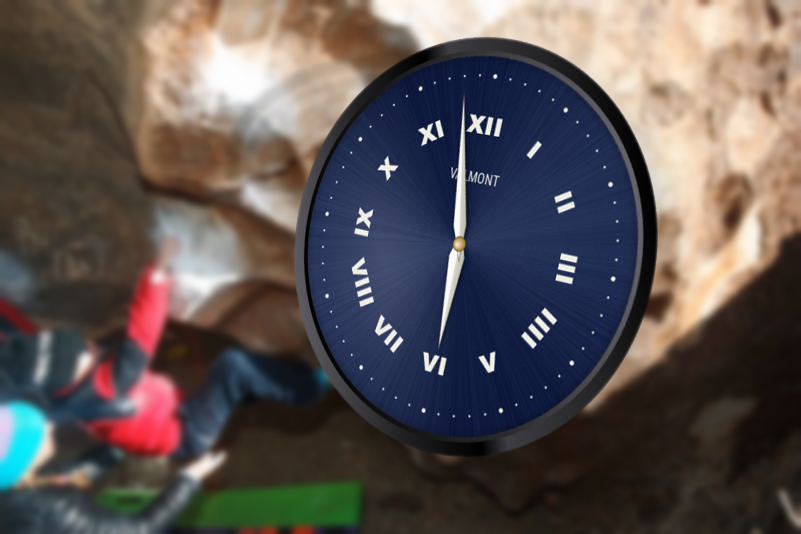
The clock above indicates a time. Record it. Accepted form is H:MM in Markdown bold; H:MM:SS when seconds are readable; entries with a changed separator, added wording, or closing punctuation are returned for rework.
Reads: **5:58**
